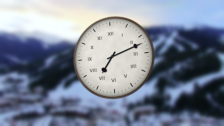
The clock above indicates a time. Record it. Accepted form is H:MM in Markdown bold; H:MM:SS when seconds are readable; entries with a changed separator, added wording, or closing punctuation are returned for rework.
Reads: **7:12**
